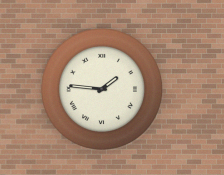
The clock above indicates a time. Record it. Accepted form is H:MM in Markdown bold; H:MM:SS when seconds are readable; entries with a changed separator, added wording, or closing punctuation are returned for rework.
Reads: **1:46**
